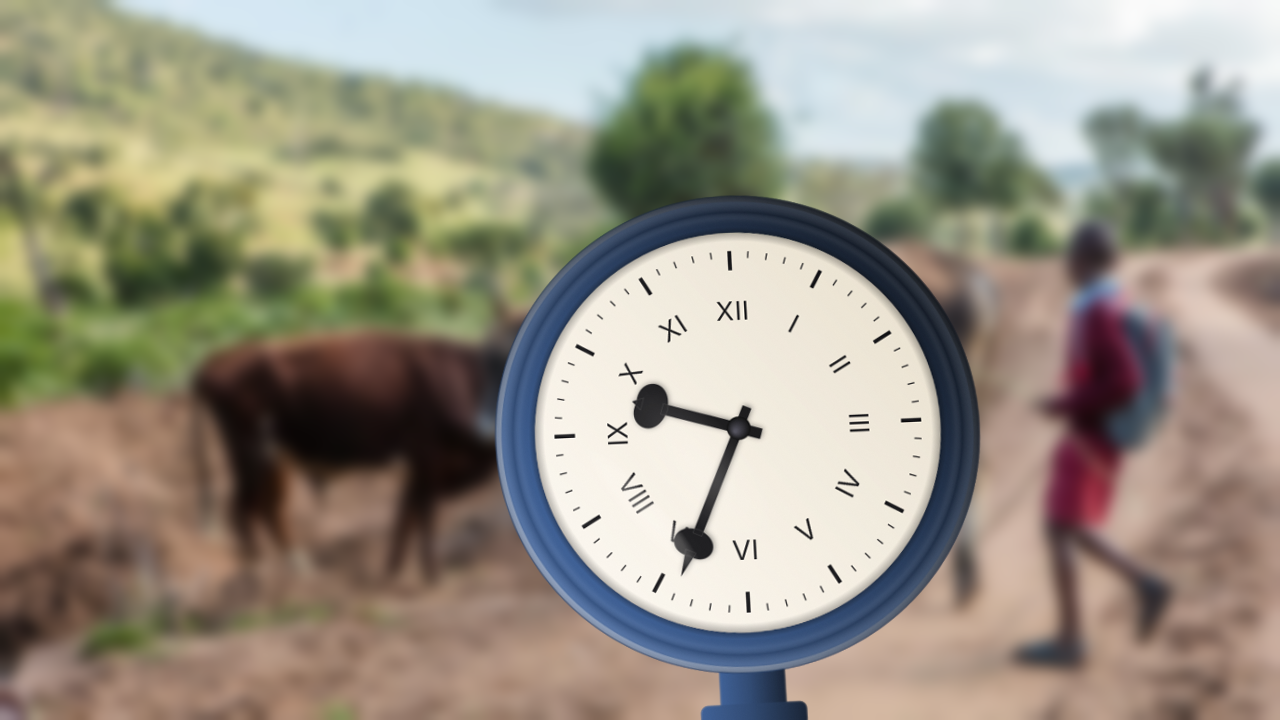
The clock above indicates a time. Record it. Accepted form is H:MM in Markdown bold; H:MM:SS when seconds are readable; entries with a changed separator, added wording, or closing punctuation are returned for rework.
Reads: **9:34**
